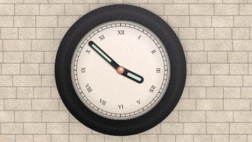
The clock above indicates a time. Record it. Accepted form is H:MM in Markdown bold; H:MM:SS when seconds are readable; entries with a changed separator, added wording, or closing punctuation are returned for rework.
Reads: **3:52**
